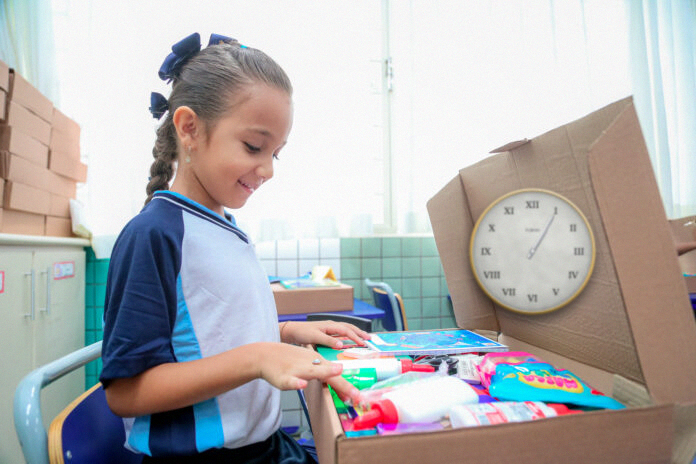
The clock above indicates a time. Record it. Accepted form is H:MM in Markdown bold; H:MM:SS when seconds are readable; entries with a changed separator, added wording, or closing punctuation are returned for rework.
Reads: **1:05**
